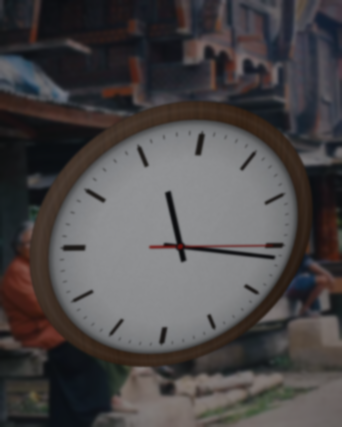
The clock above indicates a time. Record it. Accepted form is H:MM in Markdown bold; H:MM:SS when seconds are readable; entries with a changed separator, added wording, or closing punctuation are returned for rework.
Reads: **11:16:15**
